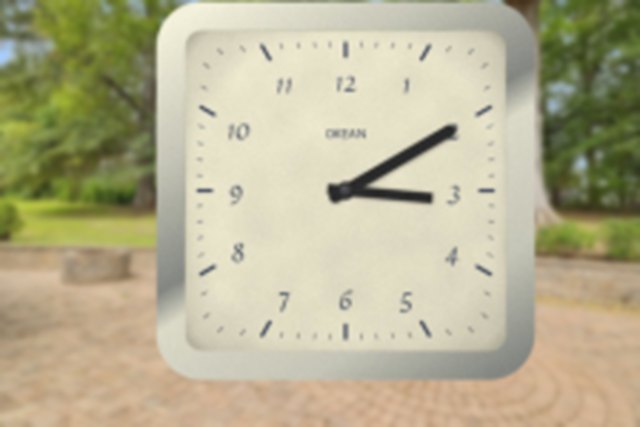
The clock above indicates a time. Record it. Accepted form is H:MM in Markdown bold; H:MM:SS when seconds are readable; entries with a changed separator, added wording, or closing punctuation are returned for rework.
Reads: **3:10**
